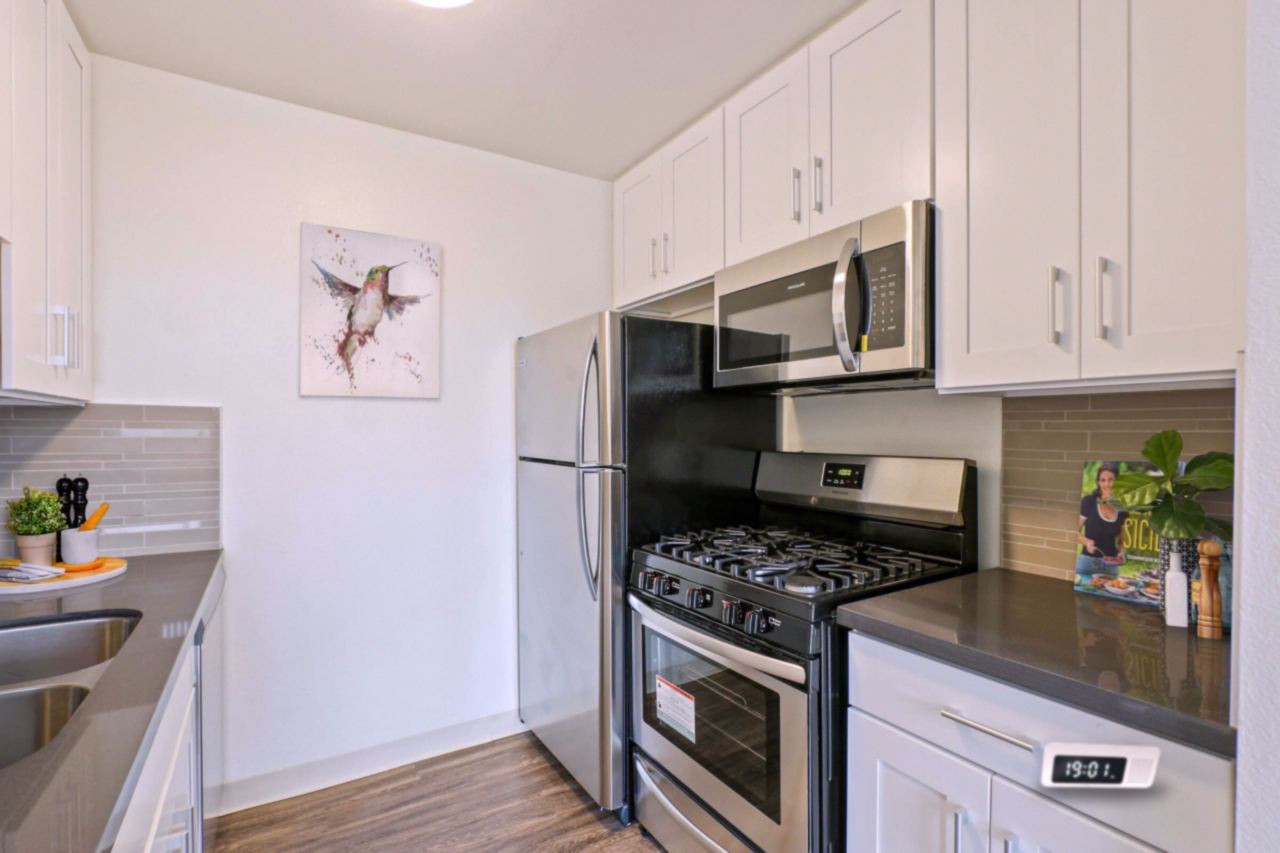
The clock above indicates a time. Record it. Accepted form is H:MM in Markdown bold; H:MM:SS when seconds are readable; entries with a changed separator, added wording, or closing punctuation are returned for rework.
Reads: **19:01**
